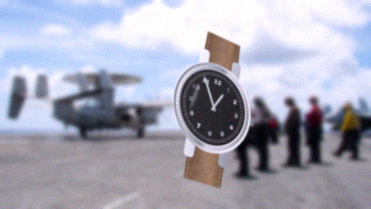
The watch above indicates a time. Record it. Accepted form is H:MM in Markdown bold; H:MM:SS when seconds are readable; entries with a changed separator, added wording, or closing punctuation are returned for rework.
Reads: **12:55**
